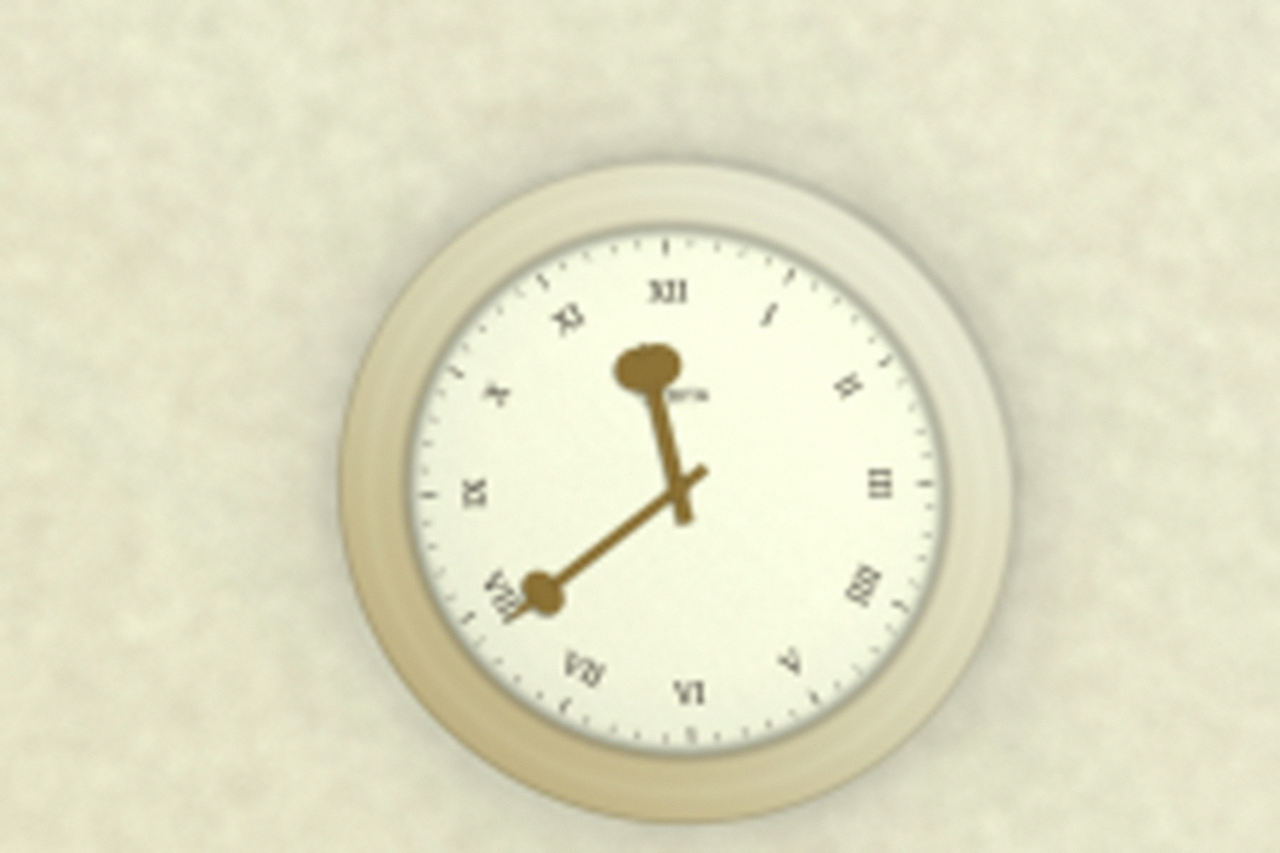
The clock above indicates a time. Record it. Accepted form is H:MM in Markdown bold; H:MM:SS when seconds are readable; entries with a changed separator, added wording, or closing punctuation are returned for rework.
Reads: **11:39**
